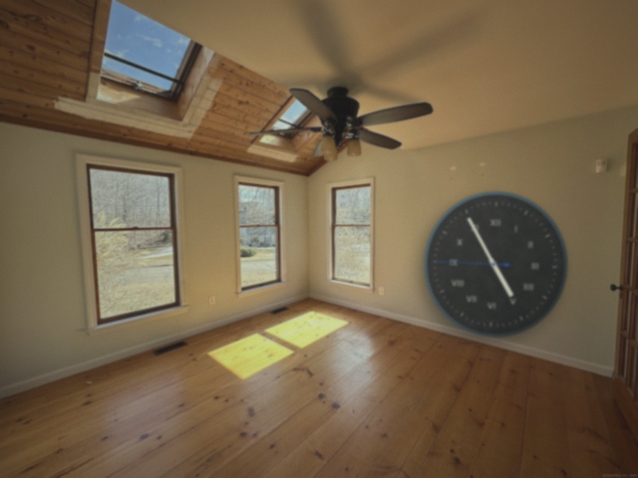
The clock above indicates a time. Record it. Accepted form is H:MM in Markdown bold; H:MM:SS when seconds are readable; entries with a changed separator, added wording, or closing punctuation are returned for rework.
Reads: **4:54:45**
